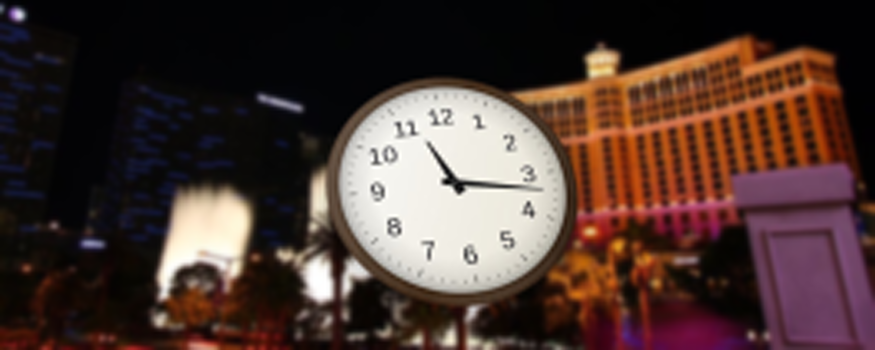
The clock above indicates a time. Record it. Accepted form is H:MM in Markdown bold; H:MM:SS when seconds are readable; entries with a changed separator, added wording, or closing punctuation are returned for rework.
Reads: **11:17**
